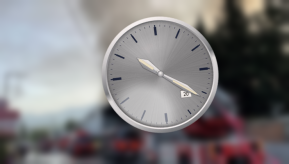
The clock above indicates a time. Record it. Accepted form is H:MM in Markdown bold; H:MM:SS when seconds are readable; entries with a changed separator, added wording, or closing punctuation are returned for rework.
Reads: **10:21**
